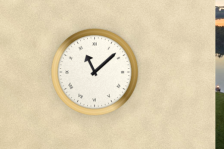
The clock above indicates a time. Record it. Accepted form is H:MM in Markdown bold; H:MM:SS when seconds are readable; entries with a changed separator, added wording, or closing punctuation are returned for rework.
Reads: **11:08**
